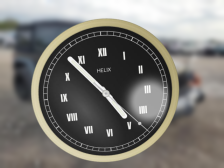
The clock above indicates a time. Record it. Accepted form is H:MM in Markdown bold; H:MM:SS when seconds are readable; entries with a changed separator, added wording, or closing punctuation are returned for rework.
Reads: **4:53:23**
